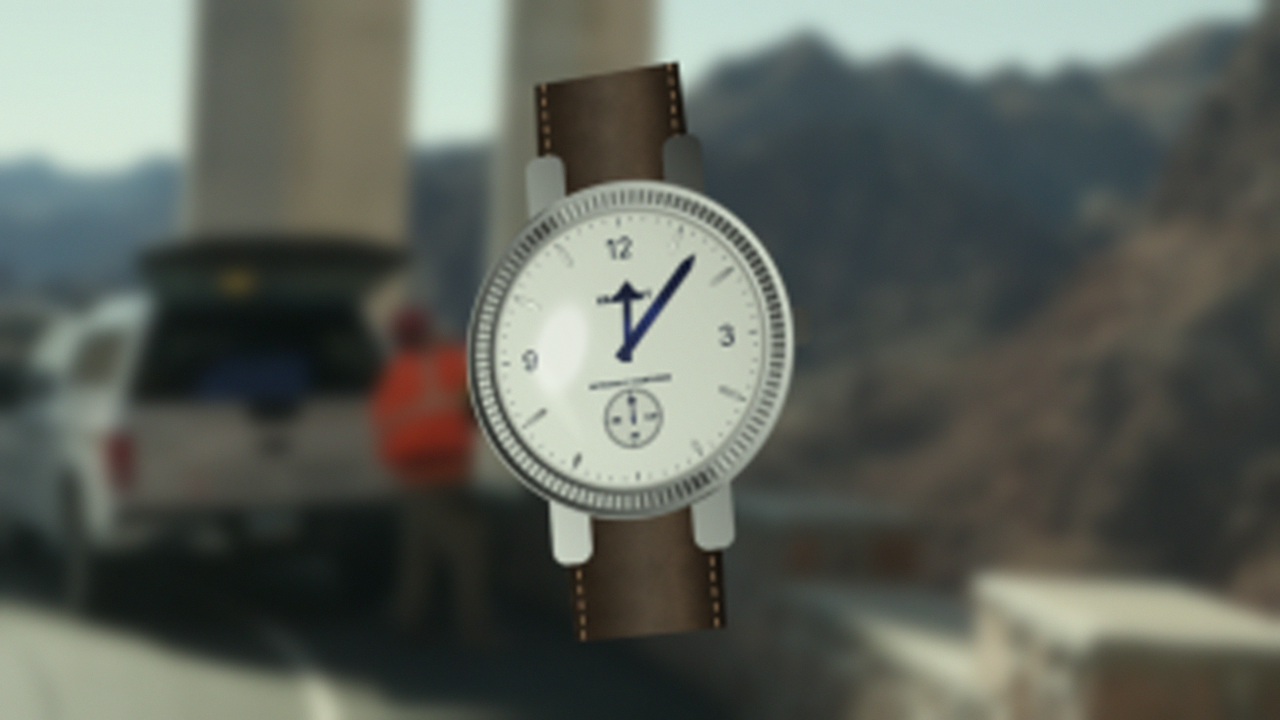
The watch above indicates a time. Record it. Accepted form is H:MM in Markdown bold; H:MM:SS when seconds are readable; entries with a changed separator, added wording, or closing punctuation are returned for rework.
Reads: **12:07**
